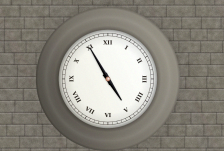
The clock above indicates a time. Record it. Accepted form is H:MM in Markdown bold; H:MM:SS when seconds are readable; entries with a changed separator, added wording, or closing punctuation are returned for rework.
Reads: **4:55**
